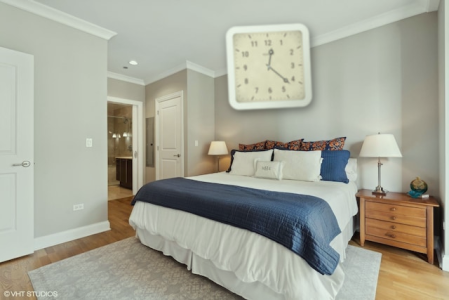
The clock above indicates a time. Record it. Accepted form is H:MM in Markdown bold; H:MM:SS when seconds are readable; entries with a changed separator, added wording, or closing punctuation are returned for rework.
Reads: **12:22**
